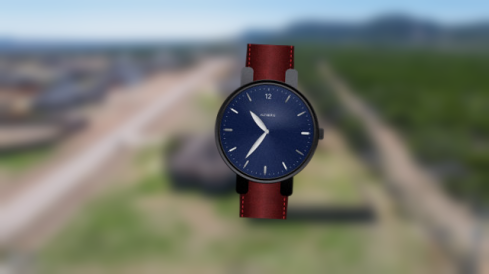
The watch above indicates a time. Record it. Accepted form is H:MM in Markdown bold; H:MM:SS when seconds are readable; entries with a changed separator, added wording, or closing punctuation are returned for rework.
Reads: **10:36**
